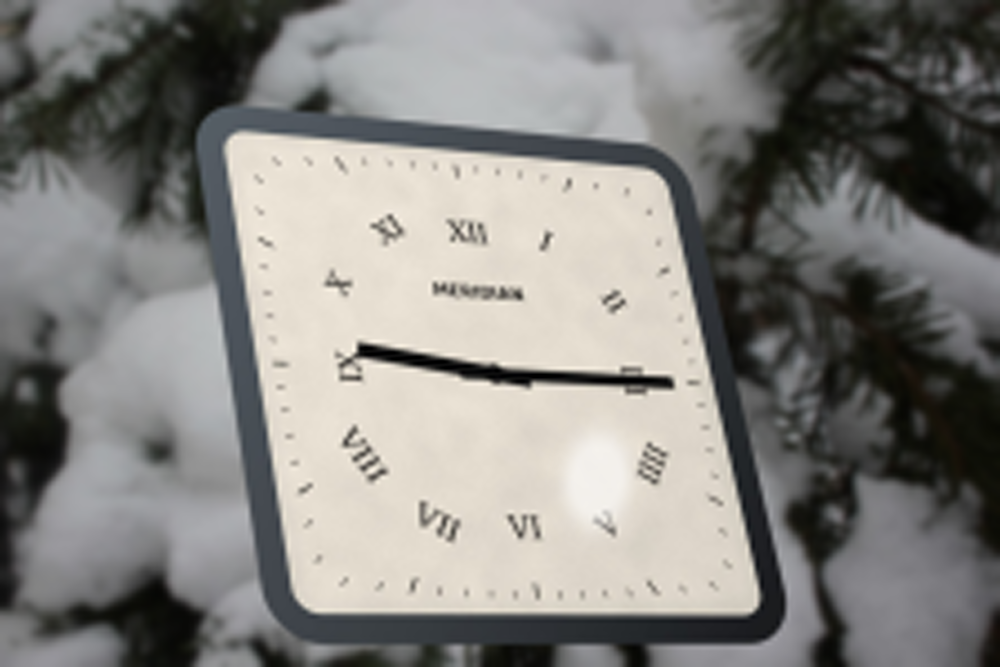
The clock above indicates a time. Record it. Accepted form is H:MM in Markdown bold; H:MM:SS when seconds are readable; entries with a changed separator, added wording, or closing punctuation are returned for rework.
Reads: **9:15**
